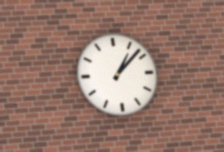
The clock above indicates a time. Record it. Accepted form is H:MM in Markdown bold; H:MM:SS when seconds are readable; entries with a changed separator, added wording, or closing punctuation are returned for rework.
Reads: **1:08**
